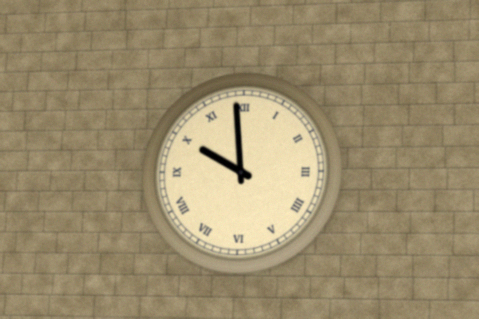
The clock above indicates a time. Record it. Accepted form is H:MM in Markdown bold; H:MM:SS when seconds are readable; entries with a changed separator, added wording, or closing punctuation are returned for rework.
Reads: **9:59**
